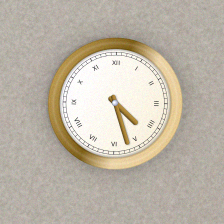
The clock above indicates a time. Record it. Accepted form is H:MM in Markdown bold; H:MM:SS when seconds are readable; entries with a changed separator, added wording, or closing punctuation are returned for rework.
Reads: **4:27**
